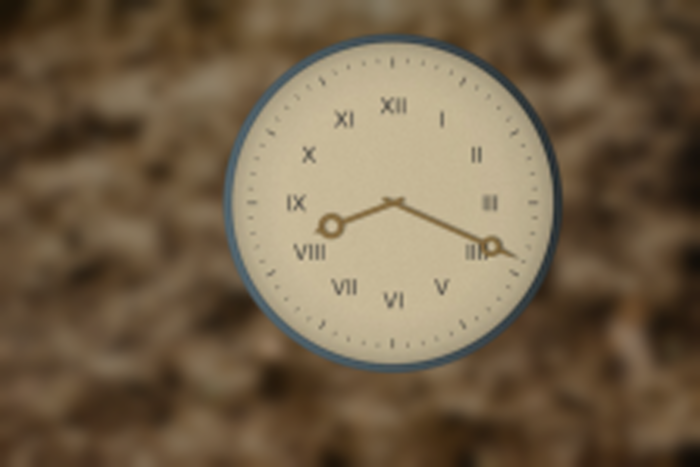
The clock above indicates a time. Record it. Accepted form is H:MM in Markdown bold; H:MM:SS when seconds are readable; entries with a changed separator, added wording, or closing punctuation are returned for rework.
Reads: **8:19**
